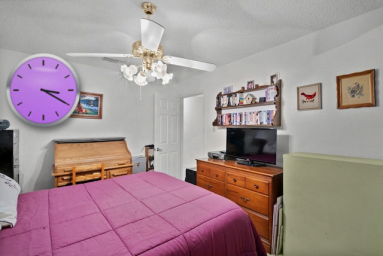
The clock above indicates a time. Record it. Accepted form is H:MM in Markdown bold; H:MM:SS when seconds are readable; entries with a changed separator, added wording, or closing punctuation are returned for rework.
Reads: **3:20**
